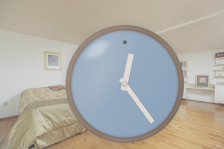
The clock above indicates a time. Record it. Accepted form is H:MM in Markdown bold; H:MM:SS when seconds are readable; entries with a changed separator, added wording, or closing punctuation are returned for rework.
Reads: **12:24**
